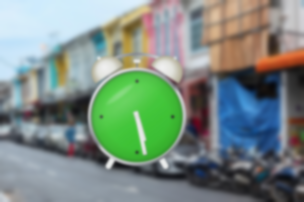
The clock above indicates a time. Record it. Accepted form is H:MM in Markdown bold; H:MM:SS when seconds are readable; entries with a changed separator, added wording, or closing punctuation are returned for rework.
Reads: **5:28**
